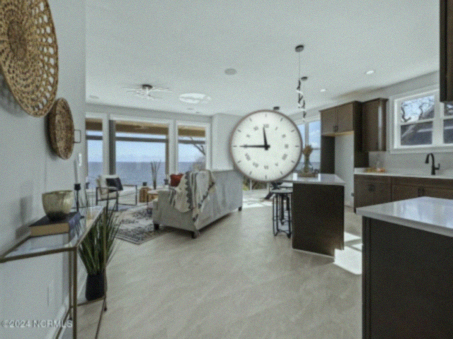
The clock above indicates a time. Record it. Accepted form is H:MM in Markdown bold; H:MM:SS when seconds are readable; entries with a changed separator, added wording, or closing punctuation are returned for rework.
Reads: **11:45**
